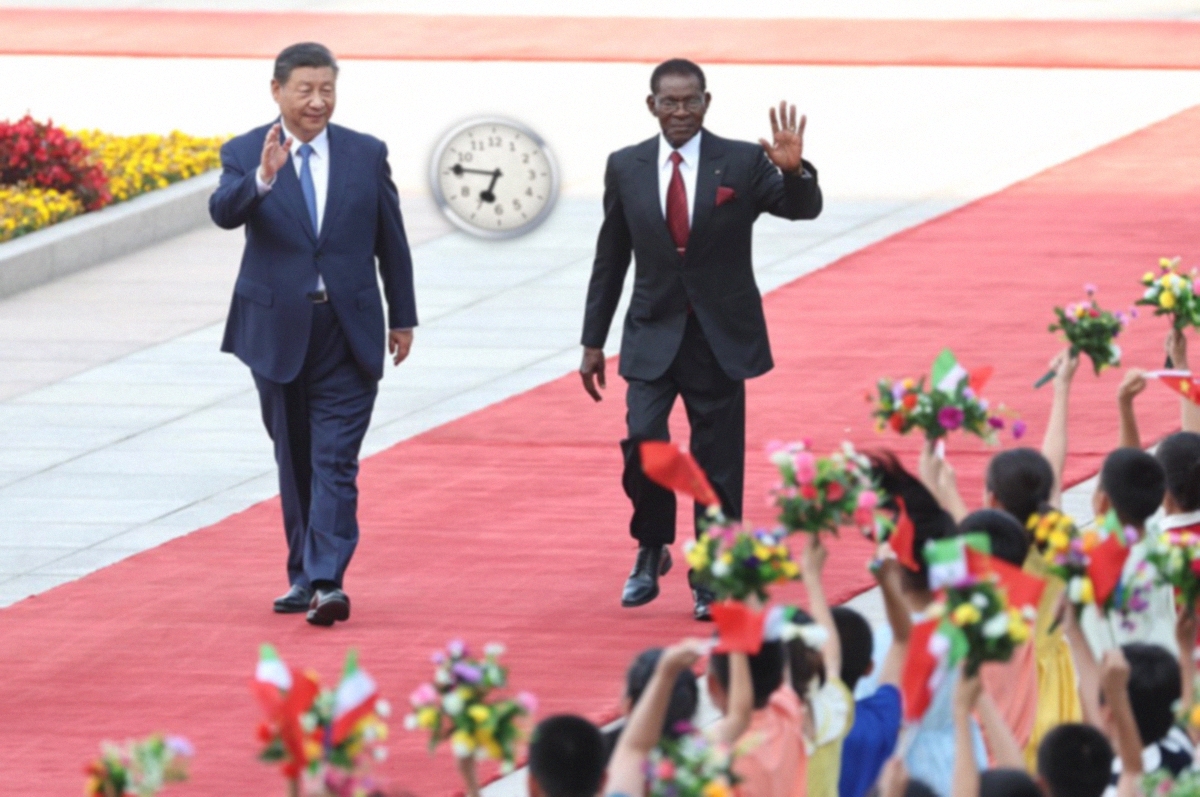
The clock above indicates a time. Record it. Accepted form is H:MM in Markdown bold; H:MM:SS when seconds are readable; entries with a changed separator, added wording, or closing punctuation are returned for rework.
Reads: **6:46**
